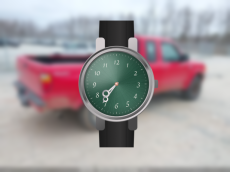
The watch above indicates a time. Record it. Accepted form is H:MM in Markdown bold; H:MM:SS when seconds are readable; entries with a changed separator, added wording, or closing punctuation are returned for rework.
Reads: **7:36**
